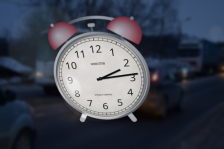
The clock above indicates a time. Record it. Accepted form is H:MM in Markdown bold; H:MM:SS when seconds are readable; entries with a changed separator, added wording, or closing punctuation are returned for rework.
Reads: **2:14**
